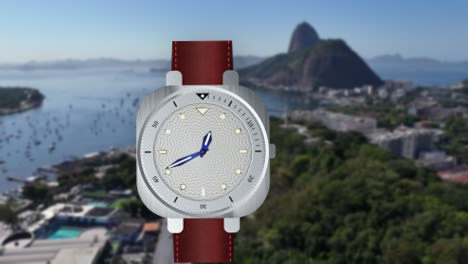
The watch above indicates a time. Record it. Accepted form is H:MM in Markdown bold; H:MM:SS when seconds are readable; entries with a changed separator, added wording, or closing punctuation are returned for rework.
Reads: **12:41**
